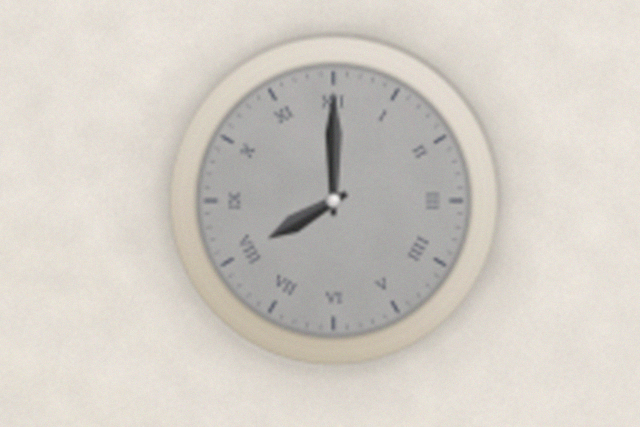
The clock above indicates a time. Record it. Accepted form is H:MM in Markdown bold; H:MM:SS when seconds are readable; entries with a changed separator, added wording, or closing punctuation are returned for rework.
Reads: **8:00**
